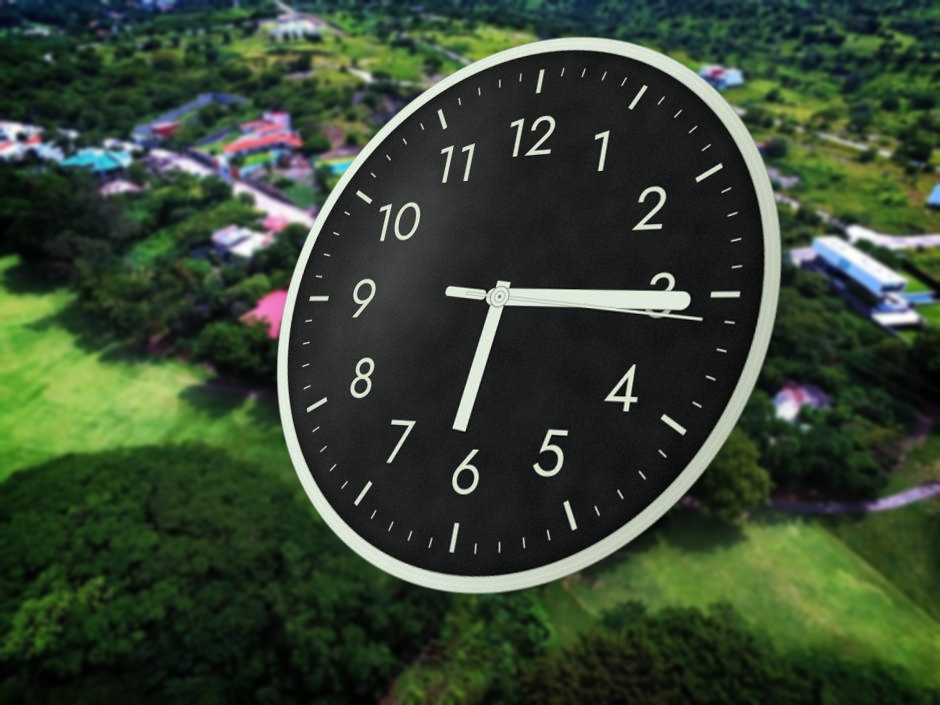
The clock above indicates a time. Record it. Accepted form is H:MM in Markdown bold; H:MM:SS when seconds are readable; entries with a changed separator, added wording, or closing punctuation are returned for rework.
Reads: **6:15:16**
